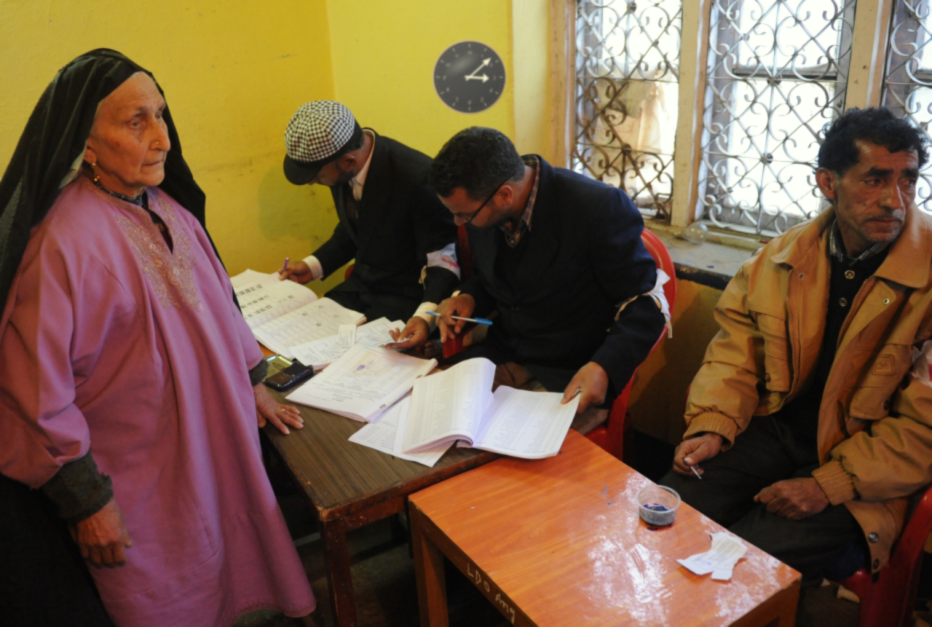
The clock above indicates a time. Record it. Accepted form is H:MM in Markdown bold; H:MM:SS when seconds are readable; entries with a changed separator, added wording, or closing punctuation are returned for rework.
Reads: **3:08**
